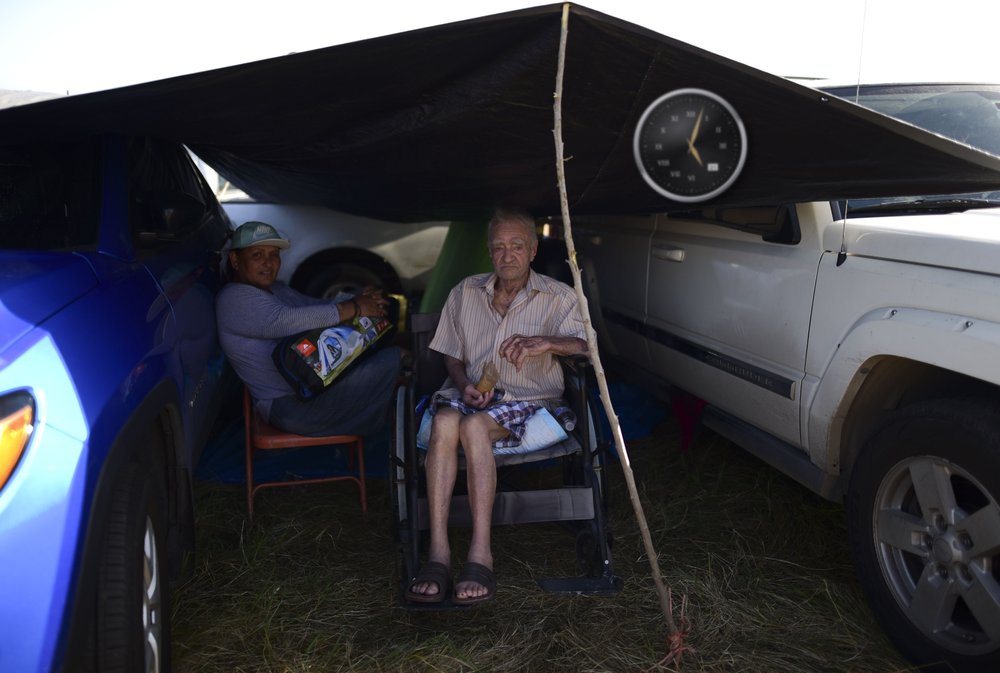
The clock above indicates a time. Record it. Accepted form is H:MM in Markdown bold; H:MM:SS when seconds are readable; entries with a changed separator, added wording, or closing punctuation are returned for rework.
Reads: **5:03**
